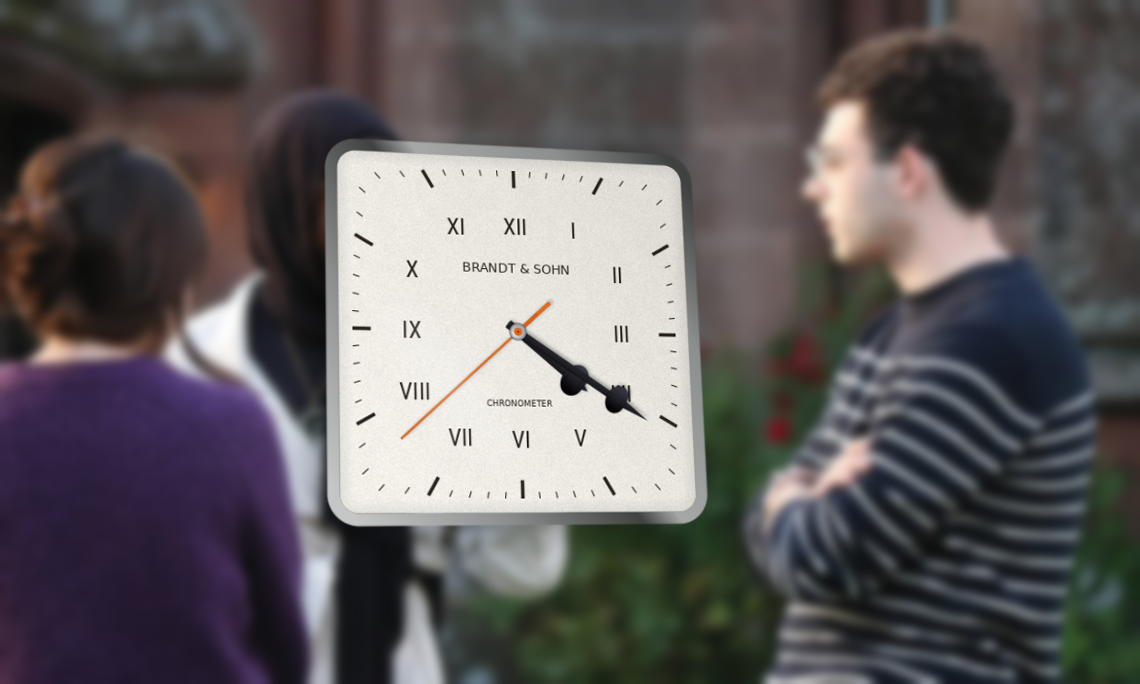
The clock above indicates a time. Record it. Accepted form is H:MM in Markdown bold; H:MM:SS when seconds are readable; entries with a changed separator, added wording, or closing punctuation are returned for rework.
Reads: **4:20:38**
